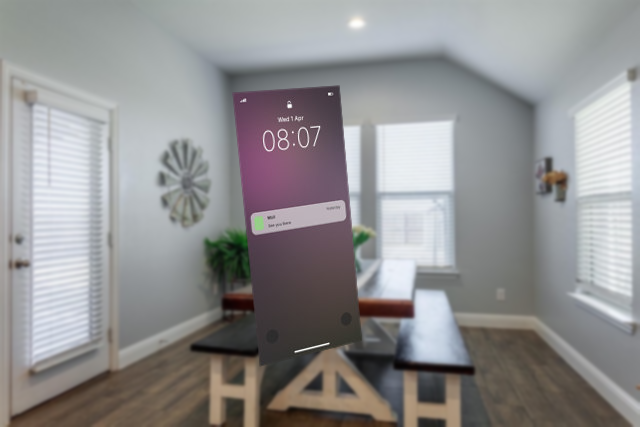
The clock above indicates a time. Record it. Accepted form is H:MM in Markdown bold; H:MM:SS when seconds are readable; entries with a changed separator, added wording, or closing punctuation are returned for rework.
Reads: **8:07**
